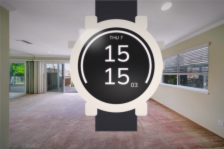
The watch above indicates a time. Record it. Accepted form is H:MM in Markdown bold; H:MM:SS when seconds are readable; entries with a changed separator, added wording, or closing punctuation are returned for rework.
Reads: **15:15**
